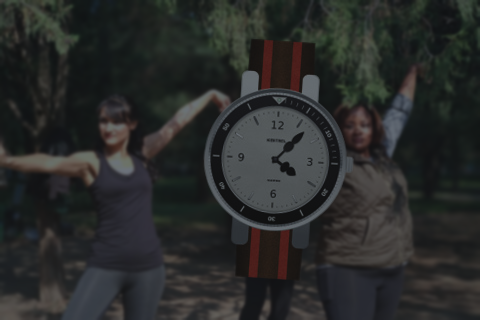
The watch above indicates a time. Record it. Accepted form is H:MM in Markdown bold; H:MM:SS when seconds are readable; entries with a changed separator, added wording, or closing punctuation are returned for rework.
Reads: **4:07**
